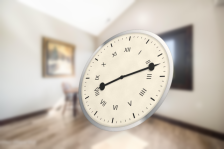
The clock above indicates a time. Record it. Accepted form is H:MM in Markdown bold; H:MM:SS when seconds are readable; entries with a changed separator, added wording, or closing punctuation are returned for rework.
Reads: **8:12**
